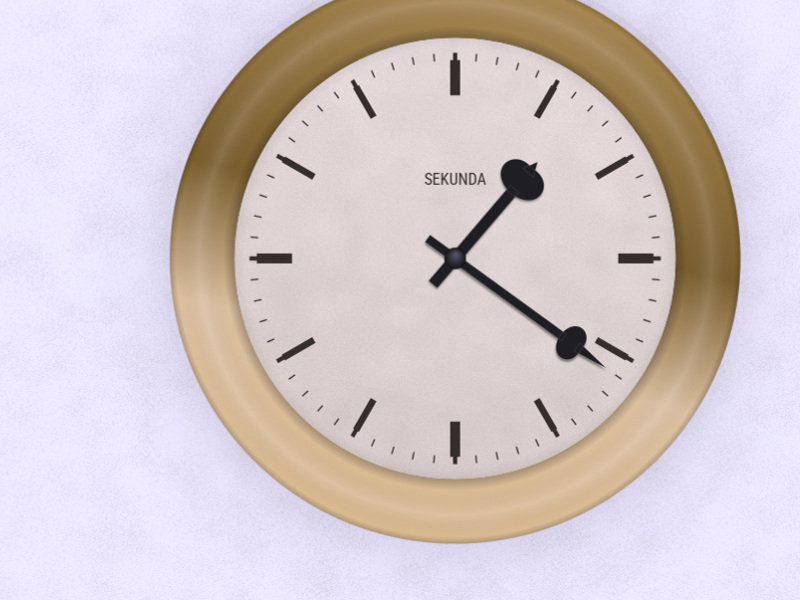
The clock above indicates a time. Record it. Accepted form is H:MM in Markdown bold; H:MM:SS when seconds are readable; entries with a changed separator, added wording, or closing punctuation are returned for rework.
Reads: **1:21**
